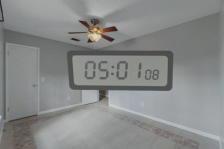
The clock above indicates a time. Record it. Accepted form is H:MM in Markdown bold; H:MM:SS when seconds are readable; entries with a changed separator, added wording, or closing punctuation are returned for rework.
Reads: **5:01:08**
